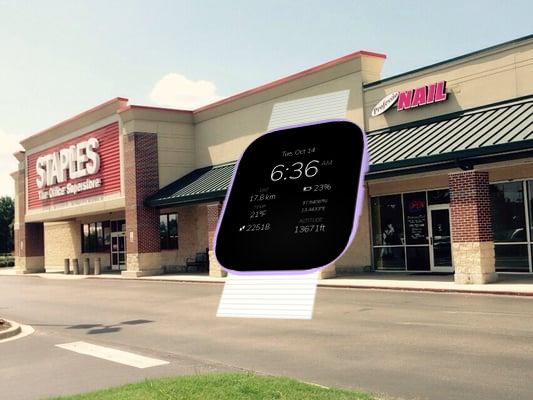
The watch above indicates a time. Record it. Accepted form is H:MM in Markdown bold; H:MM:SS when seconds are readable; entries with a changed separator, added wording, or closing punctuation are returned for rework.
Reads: **6:36**
